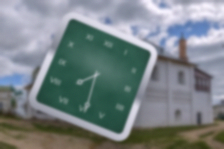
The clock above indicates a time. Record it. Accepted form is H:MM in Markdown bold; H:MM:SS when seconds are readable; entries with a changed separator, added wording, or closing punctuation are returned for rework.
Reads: **7:29**
